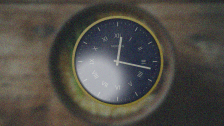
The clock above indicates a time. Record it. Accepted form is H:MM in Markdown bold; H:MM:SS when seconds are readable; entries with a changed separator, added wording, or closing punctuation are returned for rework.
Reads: **12:17**
